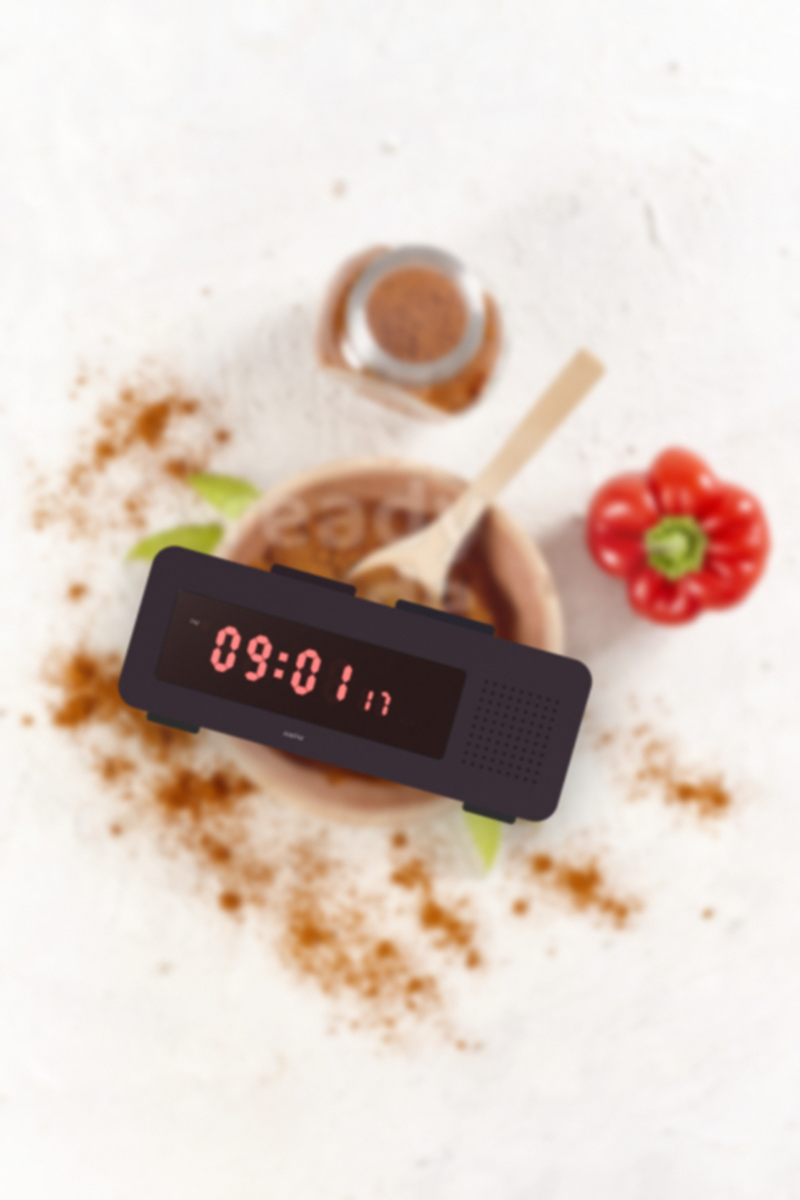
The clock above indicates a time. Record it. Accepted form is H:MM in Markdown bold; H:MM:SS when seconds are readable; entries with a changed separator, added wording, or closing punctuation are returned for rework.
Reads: **9:01:17**
